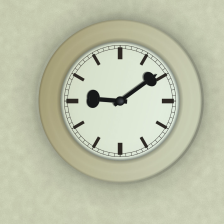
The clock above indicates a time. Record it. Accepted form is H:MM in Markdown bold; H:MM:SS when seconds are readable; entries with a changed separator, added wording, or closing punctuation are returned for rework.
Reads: **9:09**
